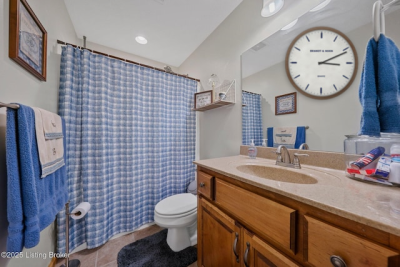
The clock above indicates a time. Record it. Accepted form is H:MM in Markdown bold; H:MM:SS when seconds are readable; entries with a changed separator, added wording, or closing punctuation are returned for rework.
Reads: **3:11**
